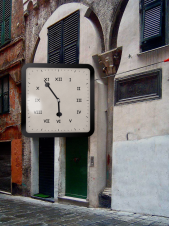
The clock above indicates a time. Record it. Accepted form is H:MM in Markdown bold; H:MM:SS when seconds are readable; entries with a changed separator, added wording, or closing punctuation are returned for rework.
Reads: **5:54**
